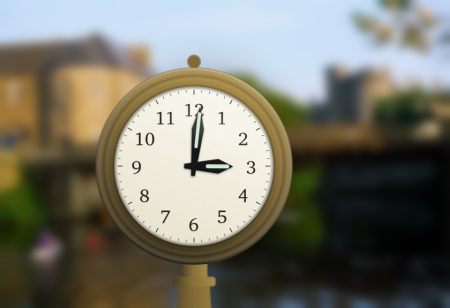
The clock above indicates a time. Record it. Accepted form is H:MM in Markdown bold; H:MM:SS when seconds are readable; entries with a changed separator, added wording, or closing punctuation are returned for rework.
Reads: **3:01**
